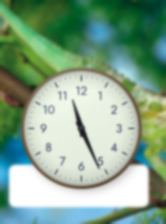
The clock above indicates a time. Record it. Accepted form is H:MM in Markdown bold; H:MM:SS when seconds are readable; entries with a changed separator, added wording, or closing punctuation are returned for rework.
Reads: **11:26**
